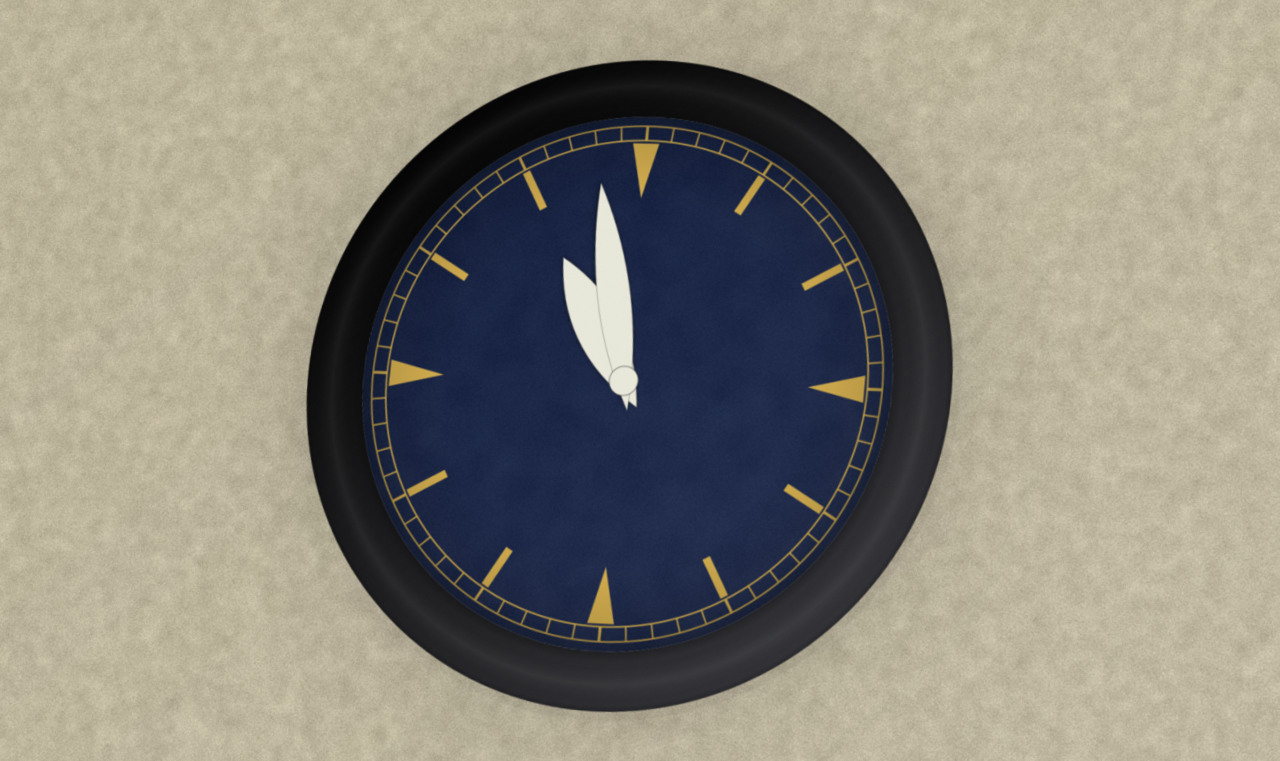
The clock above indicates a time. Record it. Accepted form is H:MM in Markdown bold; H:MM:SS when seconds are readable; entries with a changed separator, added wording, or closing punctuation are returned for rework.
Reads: **10:58**
